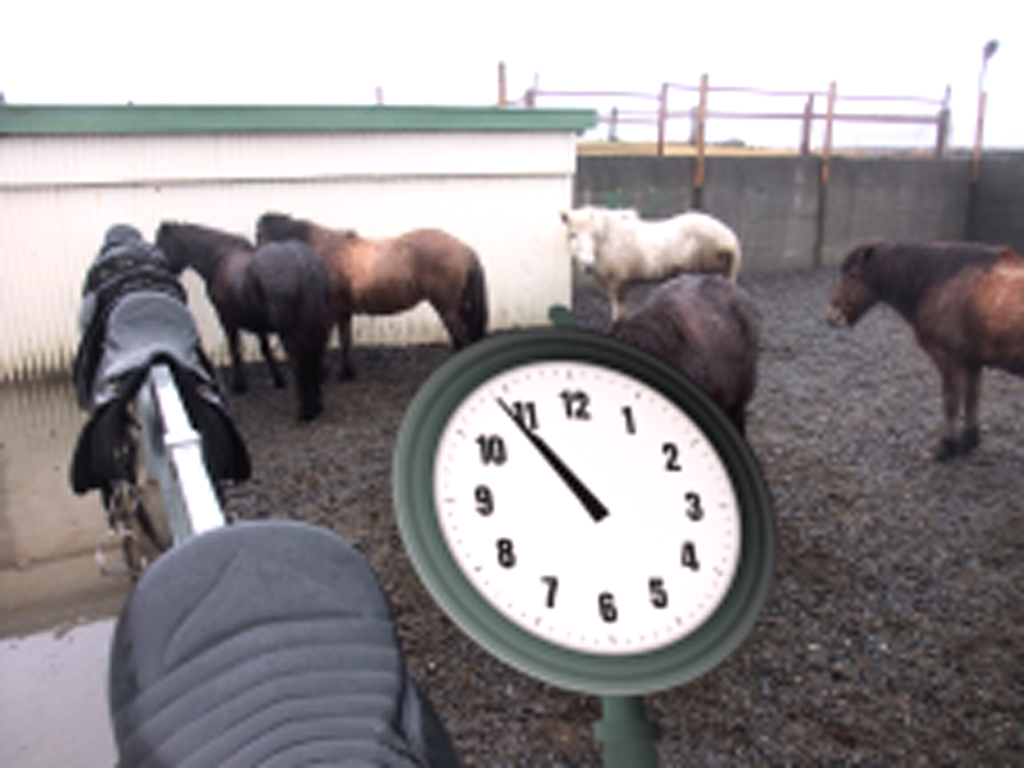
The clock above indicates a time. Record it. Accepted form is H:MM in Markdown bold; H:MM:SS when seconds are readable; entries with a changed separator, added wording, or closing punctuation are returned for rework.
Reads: **10:54**
